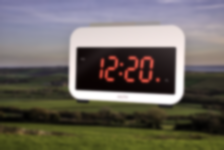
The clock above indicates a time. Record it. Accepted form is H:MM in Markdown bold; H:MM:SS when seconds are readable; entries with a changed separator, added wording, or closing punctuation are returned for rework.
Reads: **12:20**
